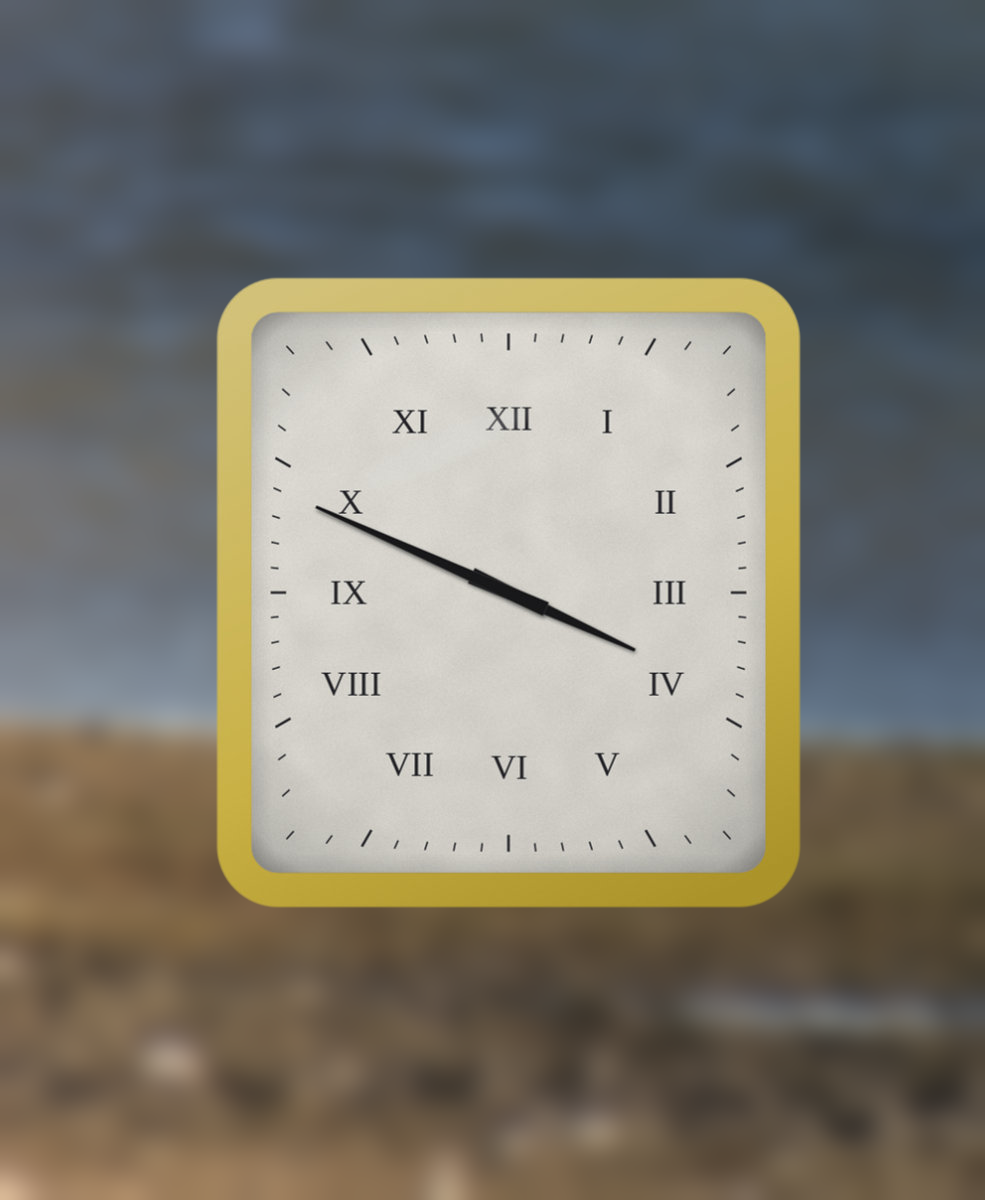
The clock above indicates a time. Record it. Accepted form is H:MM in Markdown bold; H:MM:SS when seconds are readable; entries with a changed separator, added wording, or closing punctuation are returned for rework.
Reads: **3:49**
